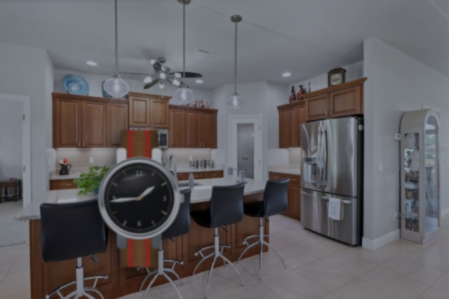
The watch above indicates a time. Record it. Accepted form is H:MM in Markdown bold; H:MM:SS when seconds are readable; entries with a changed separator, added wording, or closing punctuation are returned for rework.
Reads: **1:44**
